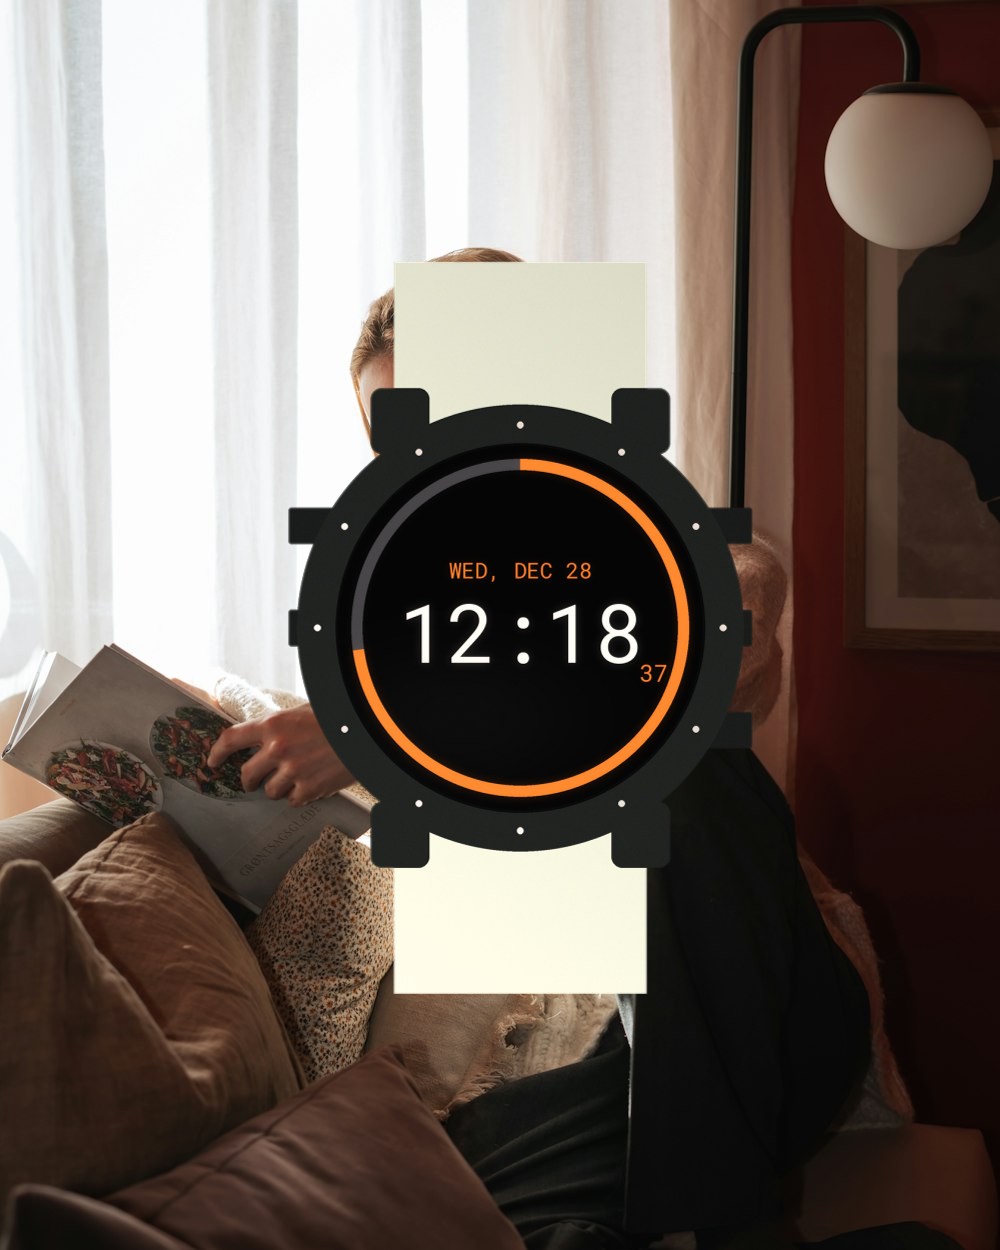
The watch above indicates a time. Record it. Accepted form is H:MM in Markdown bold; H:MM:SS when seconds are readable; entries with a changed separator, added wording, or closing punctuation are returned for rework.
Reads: **12:18:37**
